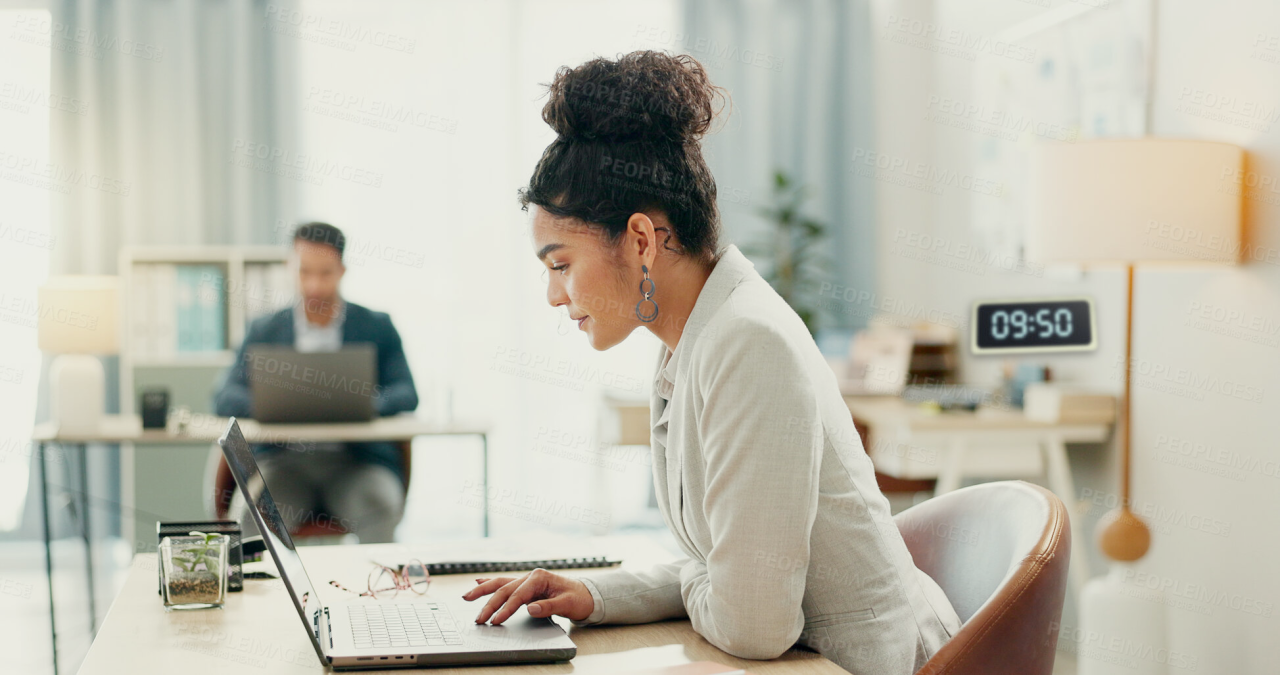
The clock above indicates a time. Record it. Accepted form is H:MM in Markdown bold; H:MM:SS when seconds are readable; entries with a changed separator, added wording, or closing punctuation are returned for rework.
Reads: **9:50**
